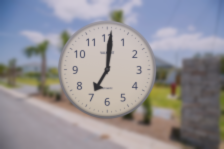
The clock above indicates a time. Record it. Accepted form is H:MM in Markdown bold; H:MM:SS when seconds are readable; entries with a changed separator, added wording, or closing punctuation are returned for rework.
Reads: **7:01**
